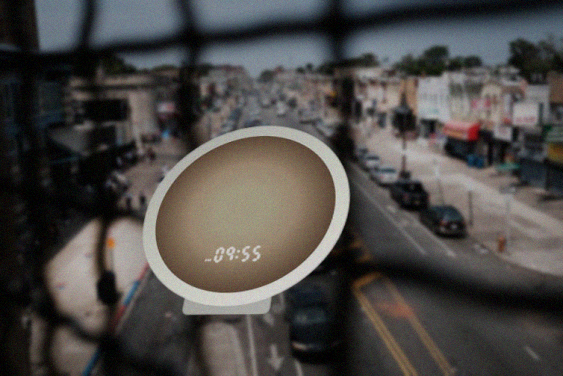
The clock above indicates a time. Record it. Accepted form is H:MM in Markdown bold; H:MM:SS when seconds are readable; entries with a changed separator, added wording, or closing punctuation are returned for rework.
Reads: **9:55**
